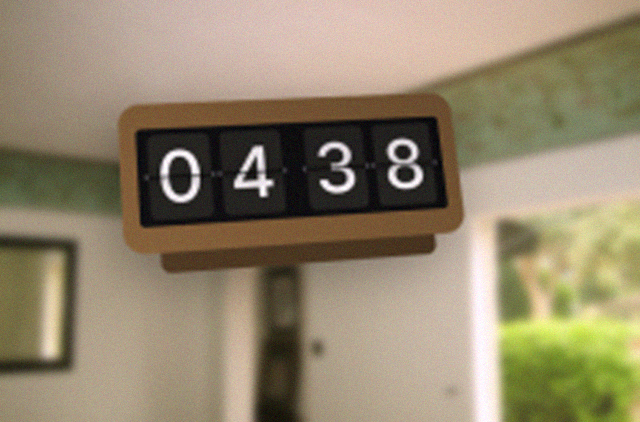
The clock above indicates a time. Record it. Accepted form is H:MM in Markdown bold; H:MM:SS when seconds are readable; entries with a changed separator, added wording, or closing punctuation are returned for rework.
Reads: **4:38**
